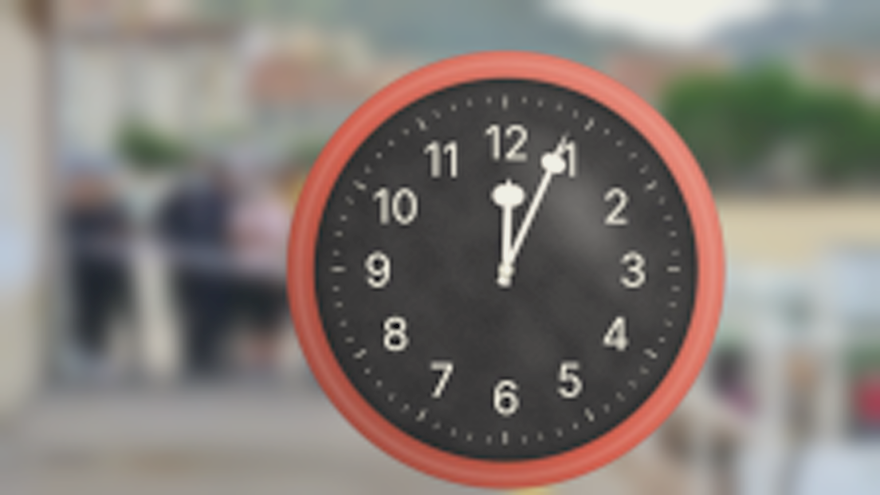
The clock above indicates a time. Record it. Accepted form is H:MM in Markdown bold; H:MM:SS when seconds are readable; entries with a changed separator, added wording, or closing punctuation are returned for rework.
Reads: **12:04**
